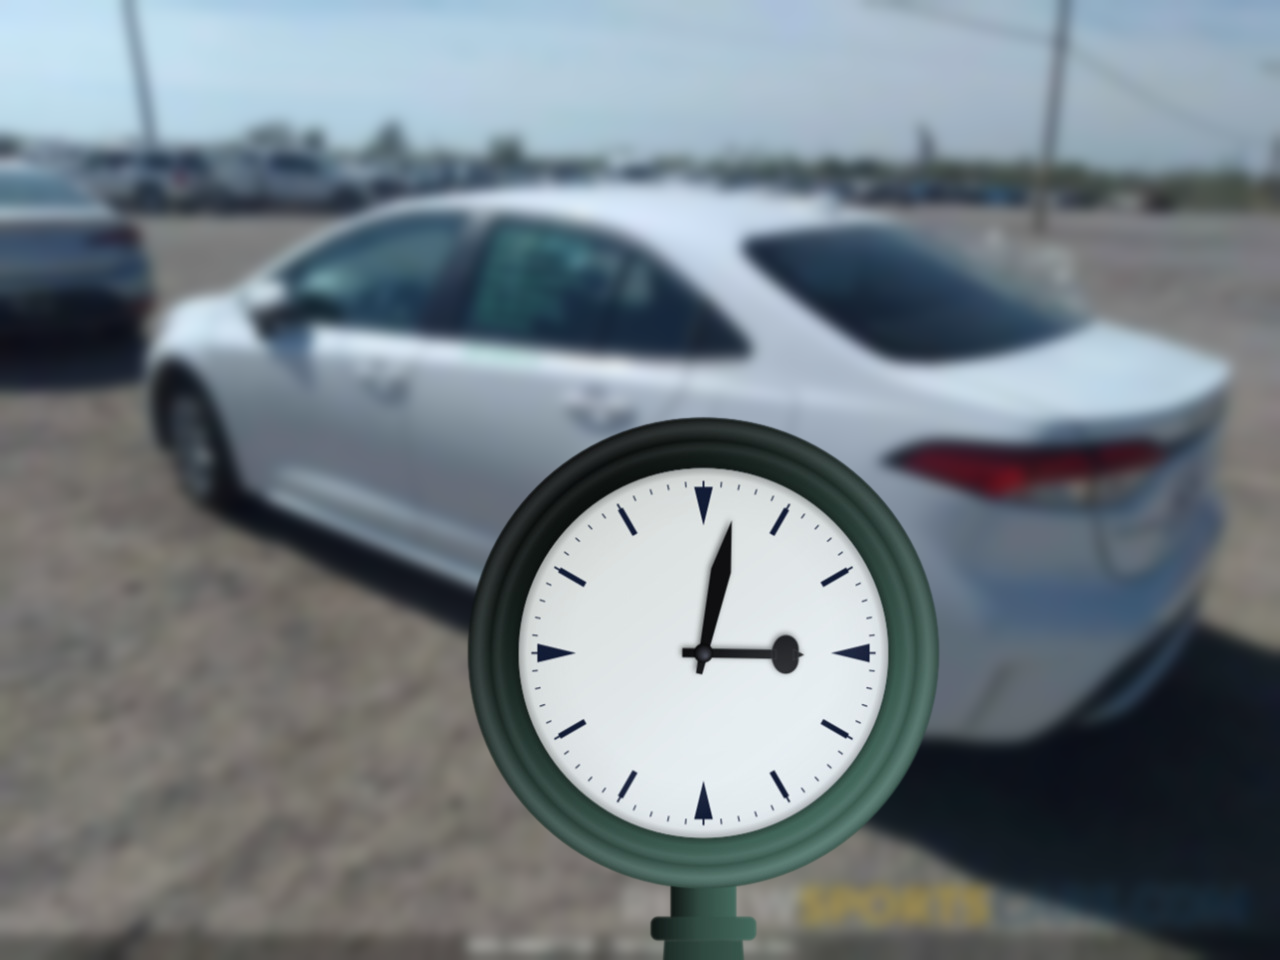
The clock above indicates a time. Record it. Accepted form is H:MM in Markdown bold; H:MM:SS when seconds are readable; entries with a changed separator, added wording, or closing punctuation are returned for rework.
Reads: **3:02**
